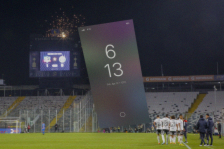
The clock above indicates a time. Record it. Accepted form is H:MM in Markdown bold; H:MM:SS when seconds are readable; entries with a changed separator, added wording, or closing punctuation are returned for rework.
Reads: **6:13**
